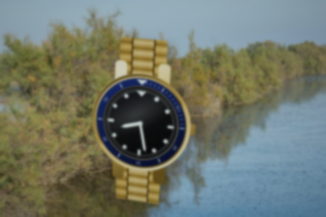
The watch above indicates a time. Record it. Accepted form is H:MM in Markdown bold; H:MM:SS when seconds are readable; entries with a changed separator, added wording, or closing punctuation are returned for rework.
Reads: **8:28**
